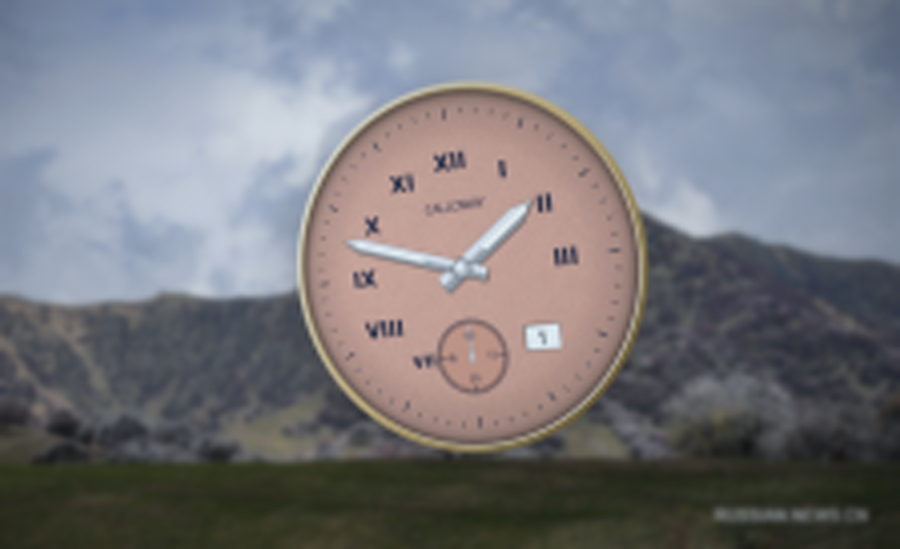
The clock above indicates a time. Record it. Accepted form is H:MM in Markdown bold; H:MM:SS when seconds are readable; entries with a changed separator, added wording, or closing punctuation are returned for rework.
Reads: **1:48**
